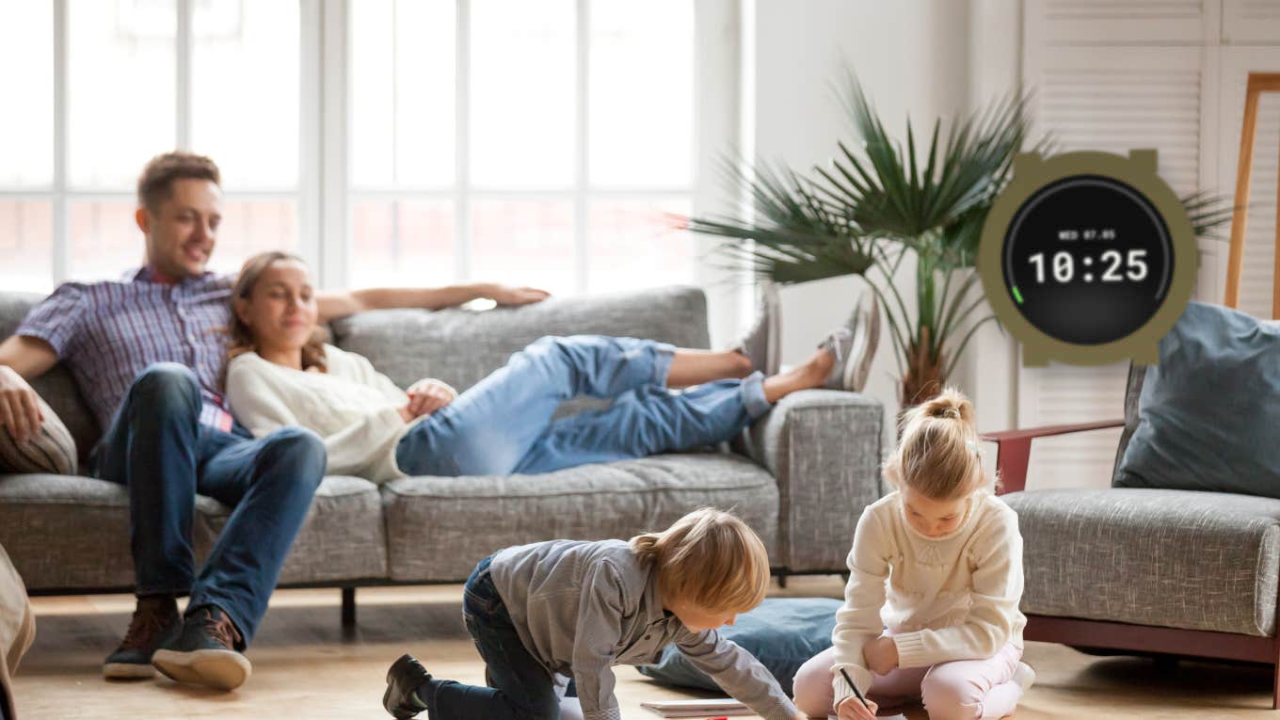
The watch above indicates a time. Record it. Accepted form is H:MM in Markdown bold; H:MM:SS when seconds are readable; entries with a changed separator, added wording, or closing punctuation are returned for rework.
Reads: **10:25**
